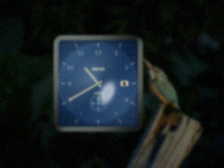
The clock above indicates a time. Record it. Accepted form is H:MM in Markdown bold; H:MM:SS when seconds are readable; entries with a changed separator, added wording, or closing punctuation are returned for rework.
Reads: **10:40**
